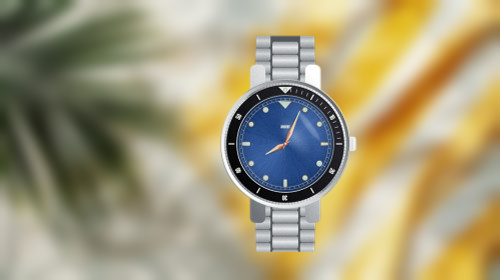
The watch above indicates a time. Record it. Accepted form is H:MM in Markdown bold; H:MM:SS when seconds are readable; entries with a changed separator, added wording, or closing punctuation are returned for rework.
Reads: **8:04**
